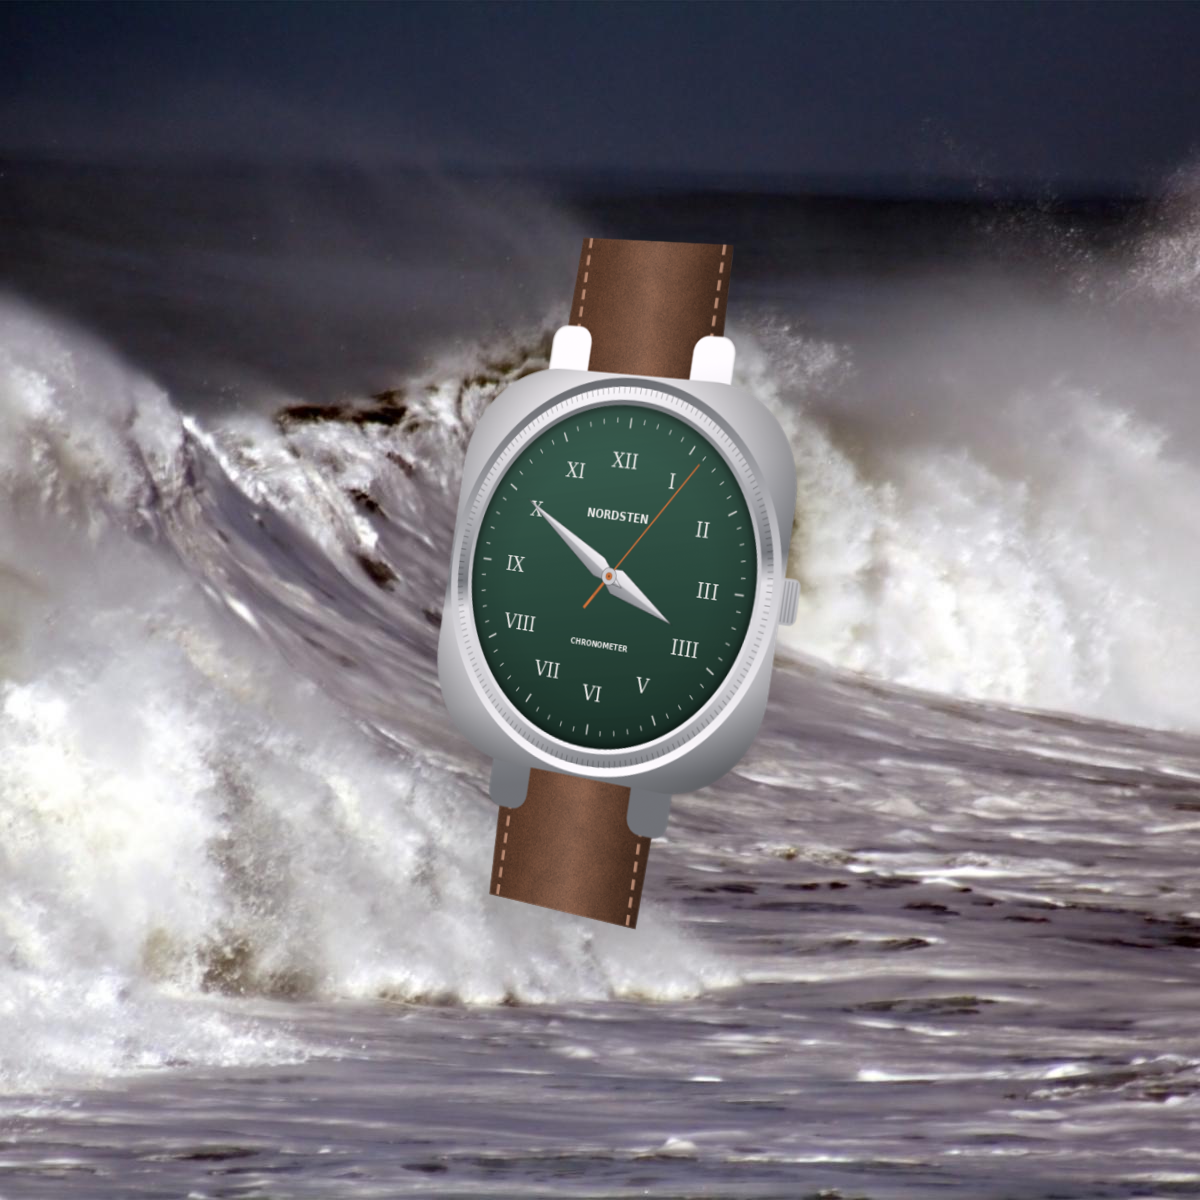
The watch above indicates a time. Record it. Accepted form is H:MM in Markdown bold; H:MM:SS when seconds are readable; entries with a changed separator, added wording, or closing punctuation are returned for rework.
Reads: **3:50:06**
